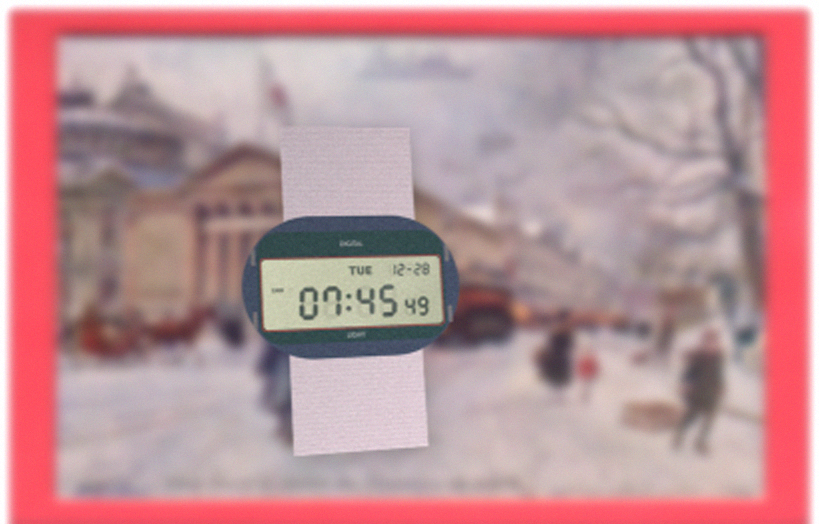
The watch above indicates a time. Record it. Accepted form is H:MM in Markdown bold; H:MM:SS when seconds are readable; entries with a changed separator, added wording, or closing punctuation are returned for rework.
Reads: **7:45:49**
